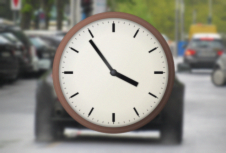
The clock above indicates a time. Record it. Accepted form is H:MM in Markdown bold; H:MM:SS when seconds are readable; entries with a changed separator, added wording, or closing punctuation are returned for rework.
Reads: **3:54**
